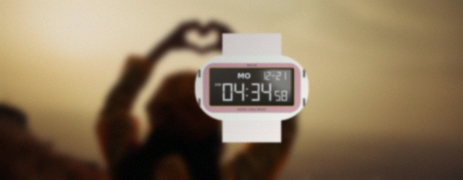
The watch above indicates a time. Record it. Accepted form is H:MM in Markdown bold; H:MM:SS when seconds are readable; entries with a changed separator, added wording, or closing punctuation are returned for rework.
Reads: **4:34:58**
